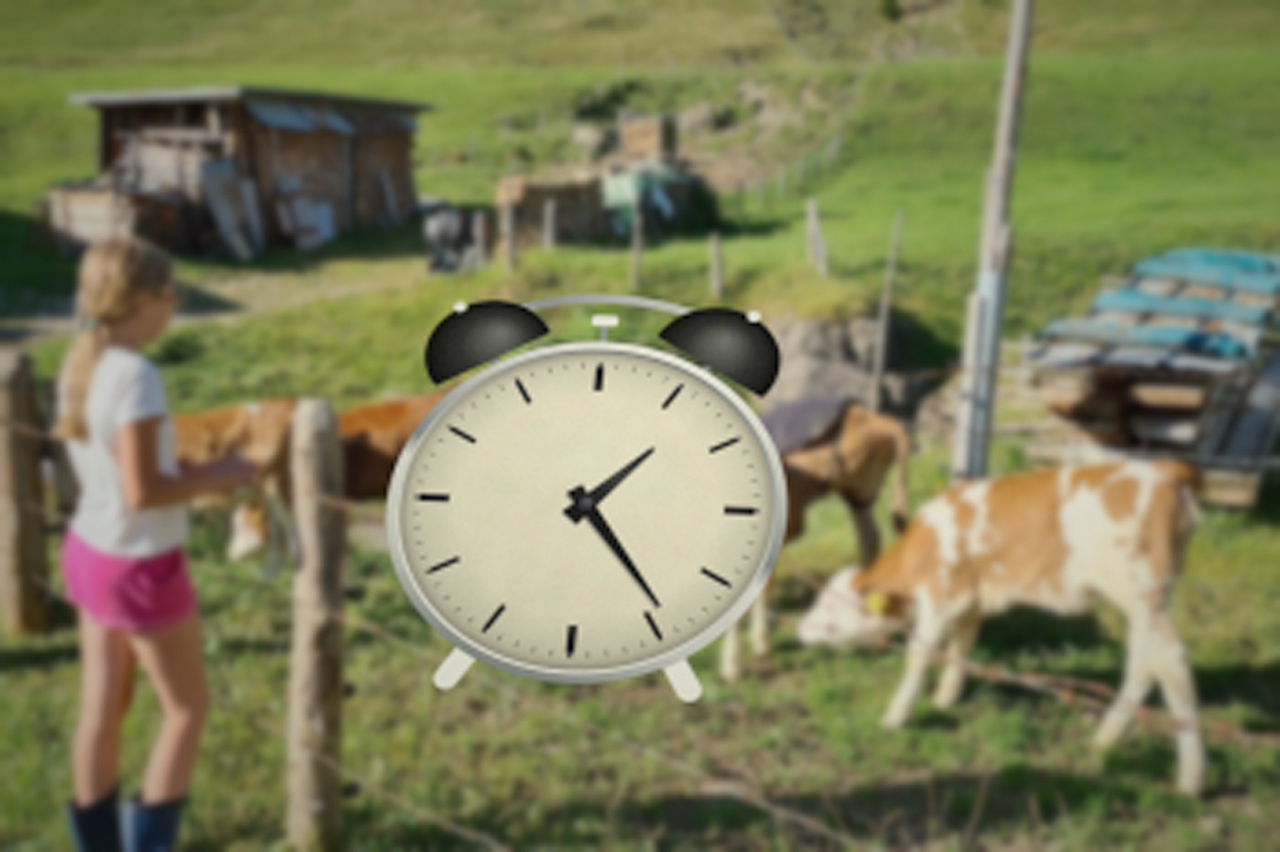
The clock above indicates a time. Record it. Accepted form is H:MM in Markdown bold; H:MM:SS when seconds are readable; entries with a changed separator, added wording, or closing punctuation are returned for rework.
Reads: **1:24**
